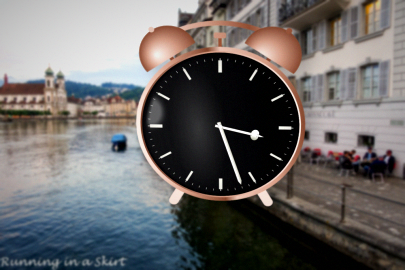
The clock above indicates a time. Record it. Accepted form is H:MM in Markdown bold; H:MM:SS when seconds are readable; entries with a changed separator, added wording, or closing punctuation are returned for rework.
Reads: **3:27**
